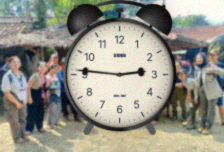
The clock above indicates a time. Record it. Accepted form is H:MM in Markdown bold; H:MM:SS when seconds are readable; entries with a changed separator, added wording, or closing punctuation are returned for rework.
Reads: **2:46**
